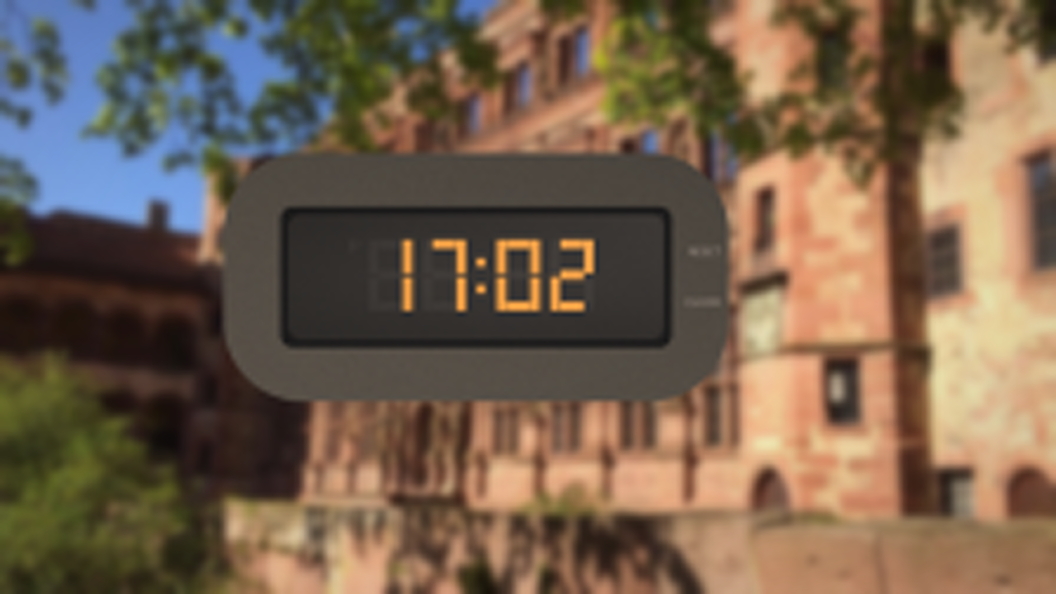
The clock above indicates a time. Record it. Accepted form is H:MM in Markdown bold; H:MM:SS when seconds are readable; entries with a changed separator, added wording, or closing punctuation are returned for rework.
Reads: **17:02**
